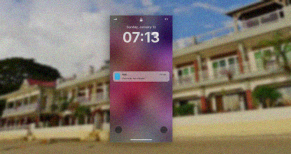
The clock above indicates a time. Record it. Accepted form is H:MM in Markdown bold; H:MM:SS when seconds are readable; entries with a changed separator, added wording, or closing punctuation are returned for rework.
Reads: **7:13**
